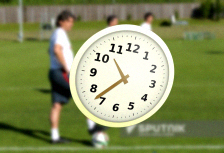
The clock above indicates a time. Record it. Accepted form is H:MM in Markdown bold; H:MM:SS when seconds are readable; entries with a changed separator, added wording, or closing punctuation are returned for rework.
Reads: **10:37**
